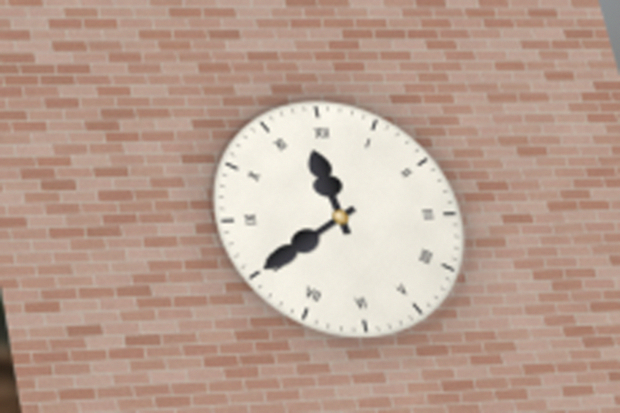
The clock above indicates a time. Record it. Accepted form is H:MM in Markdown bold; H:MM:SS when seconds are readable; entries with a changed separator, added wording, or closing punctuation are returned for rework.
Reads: **11:40**
